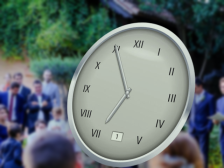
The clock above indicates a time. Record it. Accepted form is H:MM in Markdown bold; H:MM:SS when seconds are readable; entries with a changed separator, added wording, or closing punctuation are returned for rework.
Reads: **6:55**
